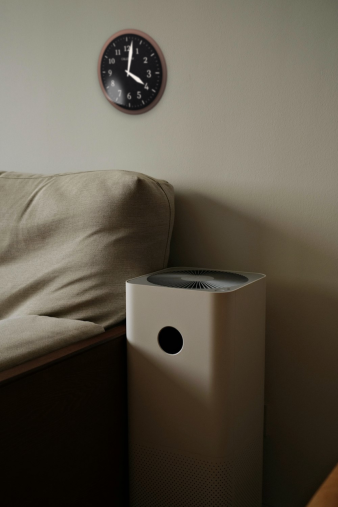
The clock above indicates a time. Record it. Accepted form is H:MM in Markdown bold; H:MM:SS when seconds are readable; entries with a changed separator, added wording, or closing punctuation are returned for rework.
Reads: **4:02**
